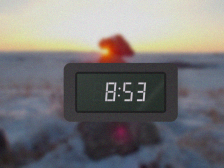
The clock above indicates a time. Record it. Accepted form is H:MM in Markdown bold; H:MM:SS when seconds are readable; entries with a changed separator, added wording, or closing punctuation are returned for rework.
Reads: **8:53**
